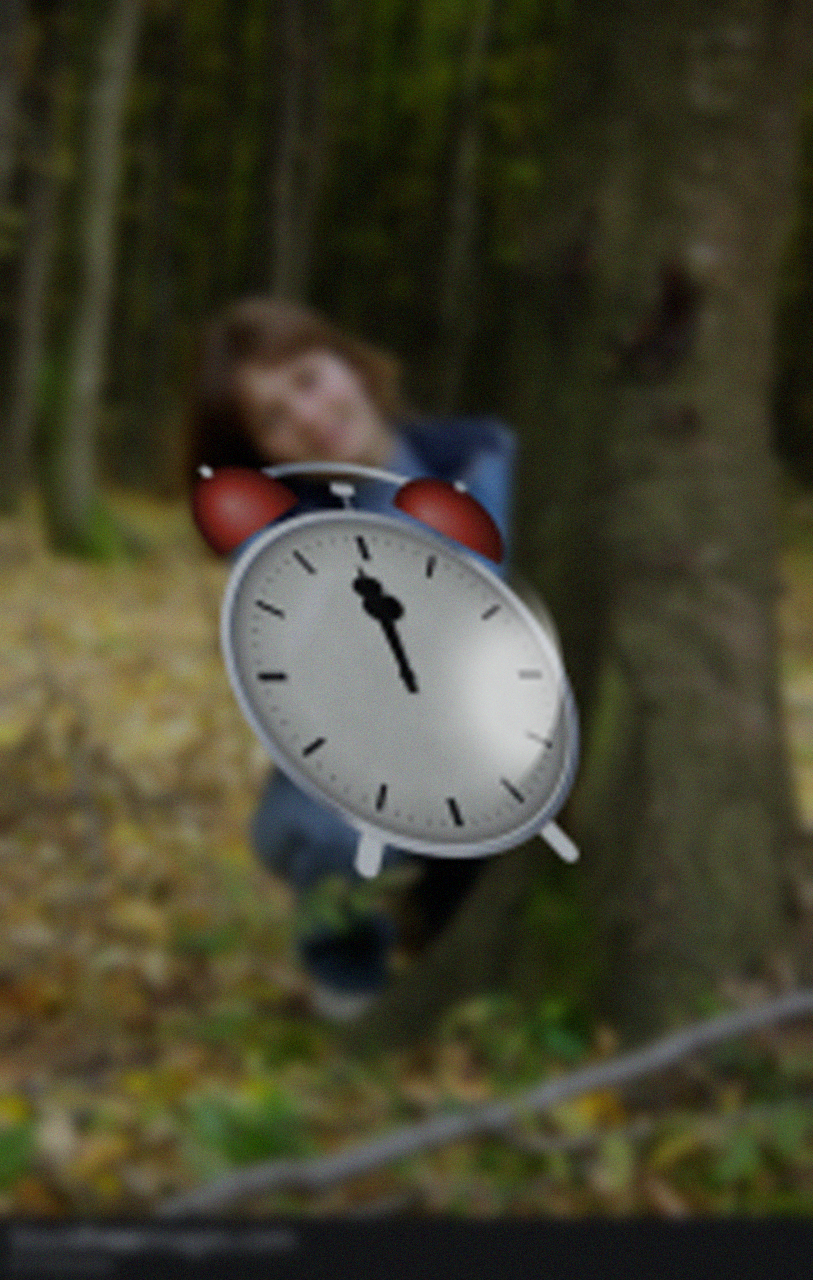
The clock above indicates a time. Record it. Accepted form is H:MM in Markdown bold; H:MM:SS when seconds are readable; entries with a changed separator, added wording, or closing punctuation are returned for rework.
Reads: **11:59**
